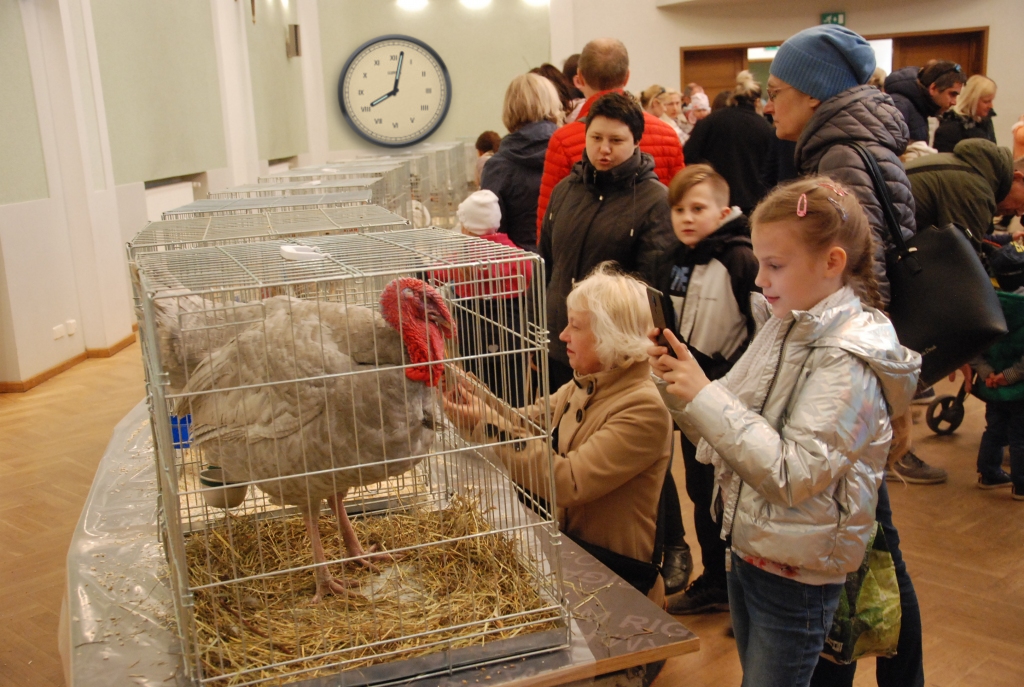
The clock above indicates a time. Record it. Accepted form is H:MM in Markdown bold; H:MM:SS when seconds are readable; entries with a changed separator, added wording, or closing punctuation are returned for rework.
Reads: **8:02**
